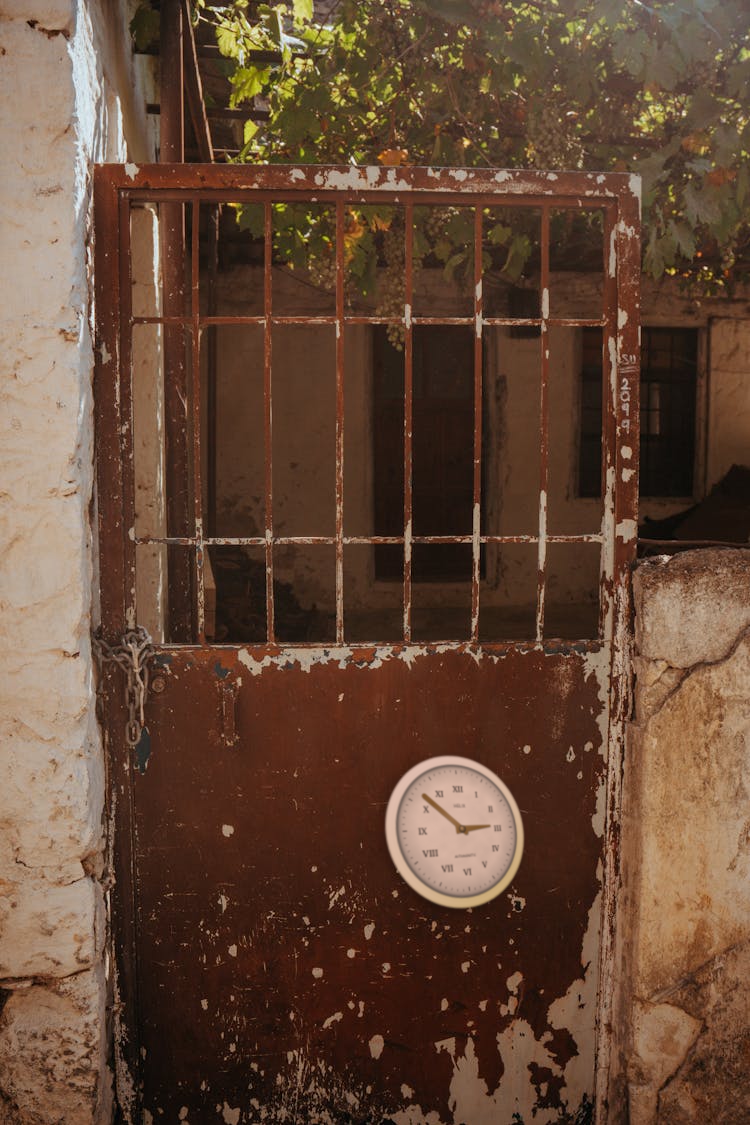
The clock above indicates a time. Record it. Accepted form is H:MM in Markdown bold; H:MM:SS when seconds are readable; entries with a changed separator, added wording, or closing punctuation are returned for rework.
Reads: **2:52**
